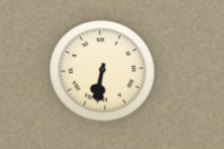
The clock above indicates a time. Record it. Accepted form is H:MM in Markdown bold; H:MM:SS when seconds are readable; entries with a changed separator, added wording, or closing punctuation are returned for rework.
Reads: **6:32**
